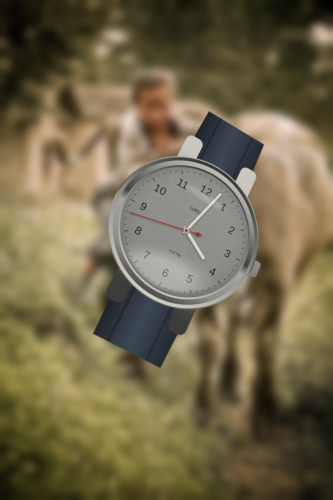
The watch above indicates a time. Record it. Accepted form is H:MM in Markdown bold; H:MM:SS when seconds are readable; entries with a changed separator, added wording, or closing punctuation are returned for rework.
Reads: **4:02:43**
